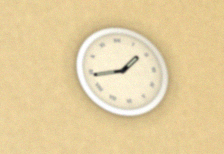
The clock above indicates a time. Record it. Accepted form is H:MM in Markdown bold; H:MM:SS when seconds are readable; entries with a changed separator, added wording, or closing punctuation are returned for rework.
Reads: **1:44**
